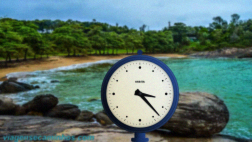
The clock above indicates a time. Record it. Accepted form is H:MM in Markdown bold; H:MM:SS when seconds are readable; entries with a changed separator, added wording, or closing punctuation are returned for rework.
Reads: **3:23**
